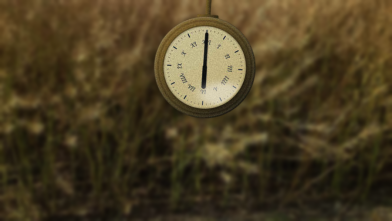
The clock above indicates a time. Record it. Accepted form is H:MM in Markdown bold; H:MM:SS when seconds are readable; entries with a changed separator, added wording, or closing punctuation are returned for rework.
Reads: **6:00**
